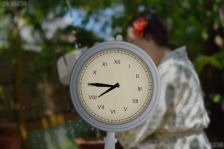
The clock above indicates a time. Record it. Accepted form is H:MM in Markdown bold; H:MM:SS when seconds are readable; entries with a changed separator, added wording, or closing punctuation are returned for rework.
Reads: **7:45**
